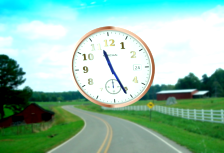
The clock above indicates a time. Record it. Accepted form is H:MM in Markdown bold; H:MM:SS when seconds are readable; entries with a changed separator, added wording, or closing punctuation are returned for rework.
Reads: **11:26**
